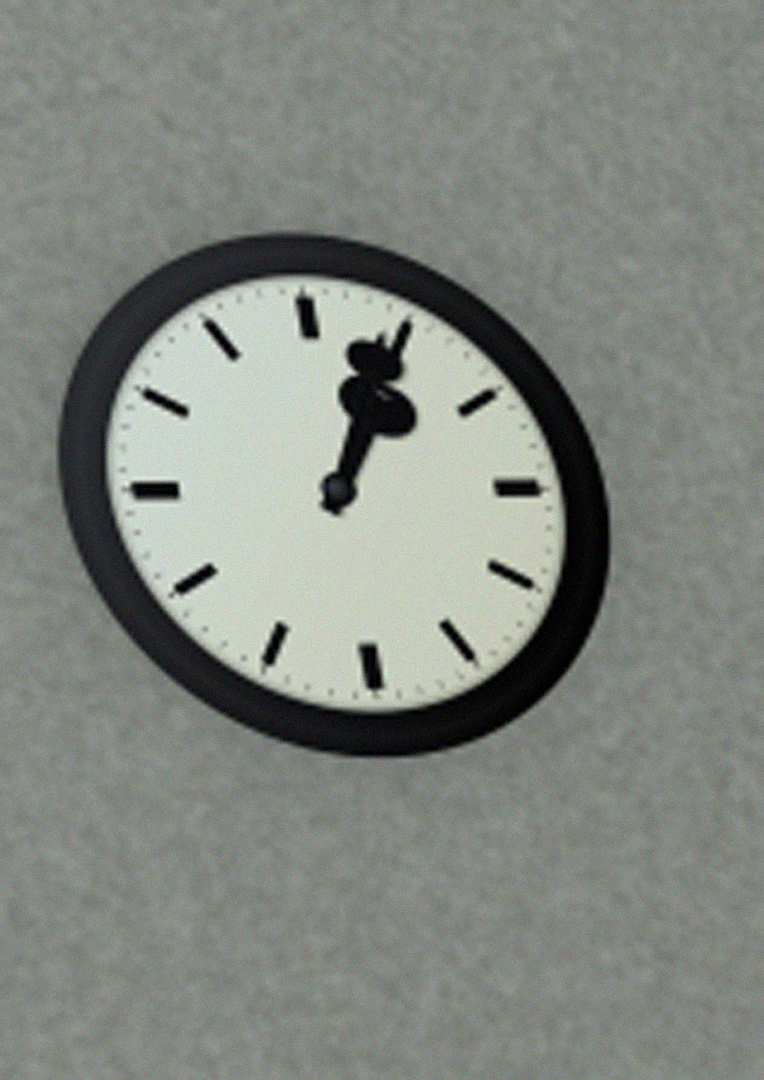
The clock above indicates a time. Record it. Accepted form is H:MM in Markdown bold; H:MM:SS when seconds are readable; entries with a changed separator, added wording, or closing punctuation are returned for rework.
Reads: **1:04**
